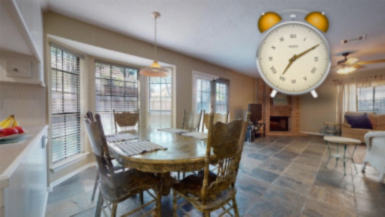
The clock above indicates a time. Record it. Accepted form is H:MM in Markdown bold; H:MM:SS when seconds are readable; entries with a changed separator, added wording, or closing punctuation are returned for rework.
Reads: **7:10**
